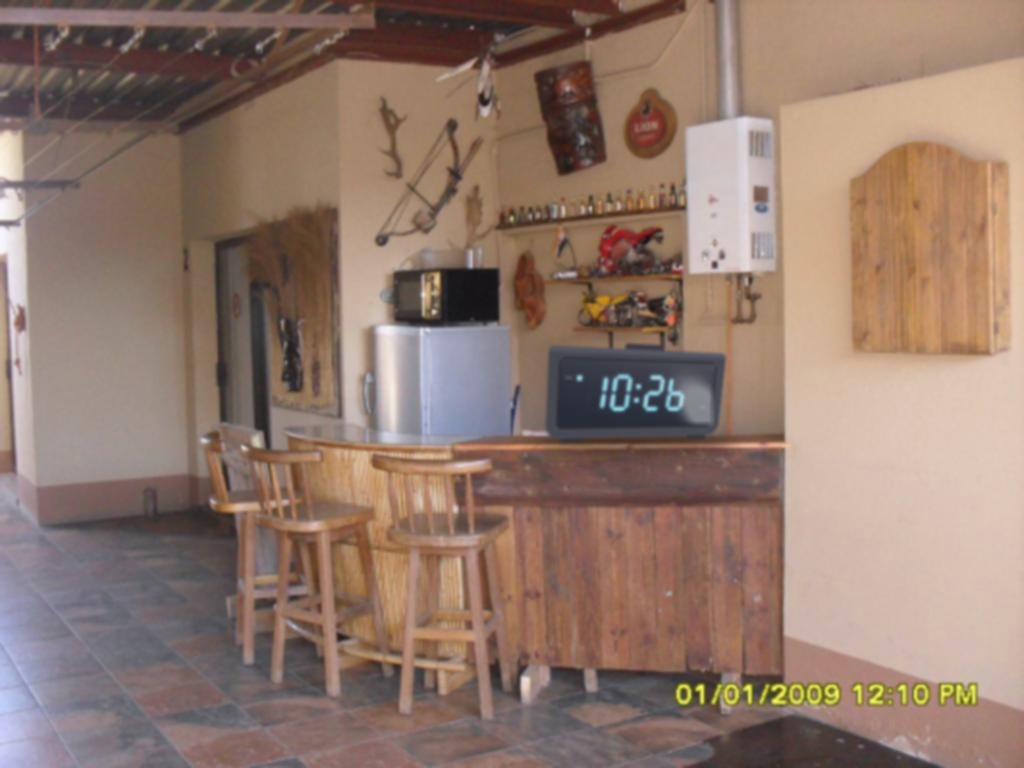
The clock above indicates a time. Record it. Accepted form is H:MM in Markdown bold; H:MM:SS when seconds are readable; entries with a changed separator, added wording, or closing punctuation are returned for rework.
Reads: **10:26**
